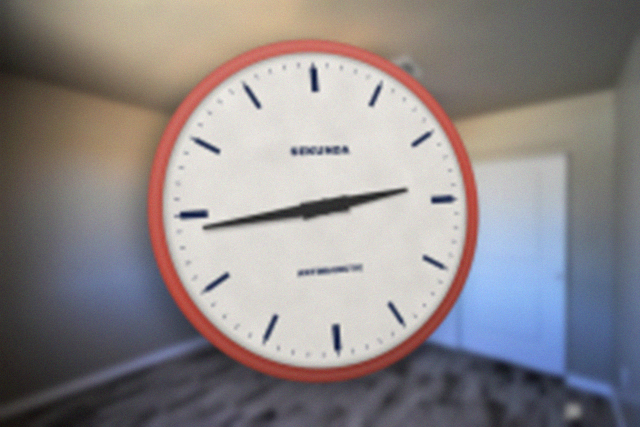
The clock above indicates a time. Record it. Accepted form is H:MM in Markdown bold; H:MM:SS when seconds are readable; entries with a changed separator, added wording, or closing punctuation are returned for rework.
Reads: **2:44**
